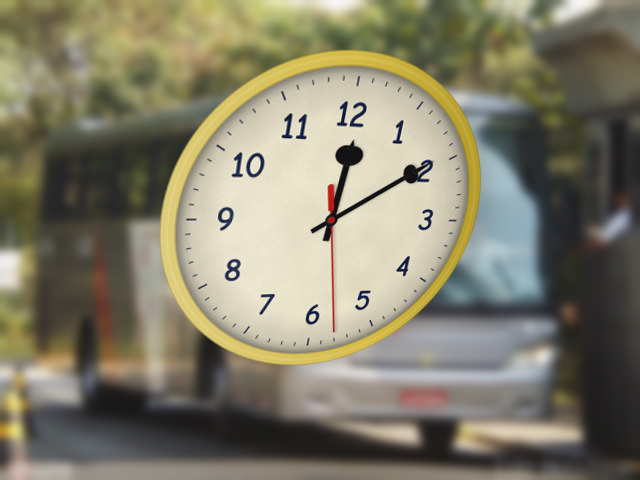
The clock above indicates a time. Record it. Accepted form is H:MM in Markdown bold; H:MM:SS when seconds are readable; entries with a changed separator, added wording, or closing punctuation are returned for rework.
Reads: **12:09:28**
